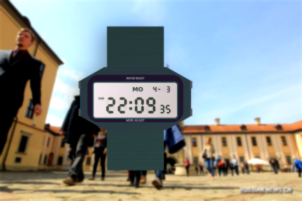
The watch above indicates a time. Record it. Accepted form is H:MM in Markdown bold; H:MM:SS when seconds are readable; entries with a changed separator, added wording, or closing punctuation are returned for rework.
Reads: **22:09**
